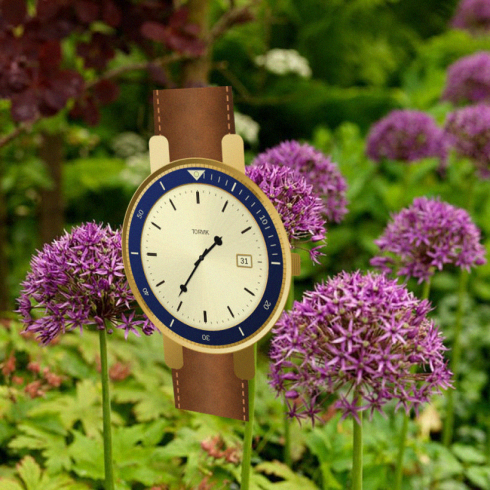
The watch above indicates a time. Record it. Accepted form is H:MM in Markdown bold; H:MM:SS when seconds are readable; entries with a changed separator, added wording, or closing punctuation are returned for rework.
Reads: **1:36**
